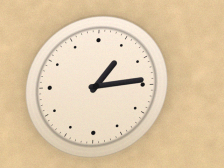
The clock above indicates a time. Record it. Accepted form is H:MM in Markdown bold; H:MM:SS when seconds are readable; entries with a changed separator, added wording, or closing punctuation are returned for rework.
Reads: **1:14**
